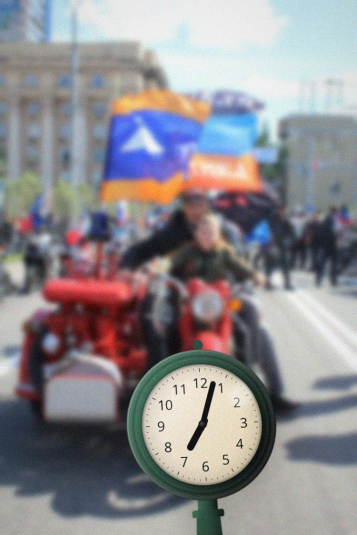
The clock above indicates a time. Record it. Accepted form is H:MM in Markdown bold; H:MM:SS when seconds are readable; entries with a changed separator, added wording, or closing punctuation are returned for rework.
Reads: **7:03**
